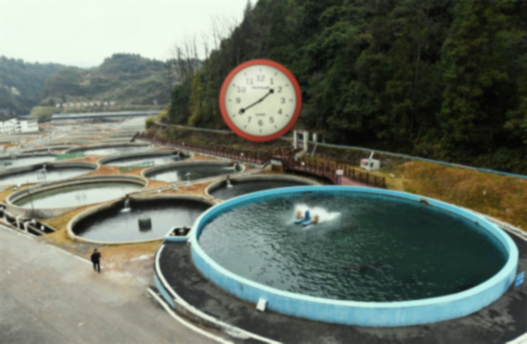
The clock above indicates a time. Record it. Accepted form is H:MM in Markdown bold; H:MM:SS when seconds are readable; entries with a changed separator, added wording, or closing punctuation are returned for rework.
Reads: **1:40**
